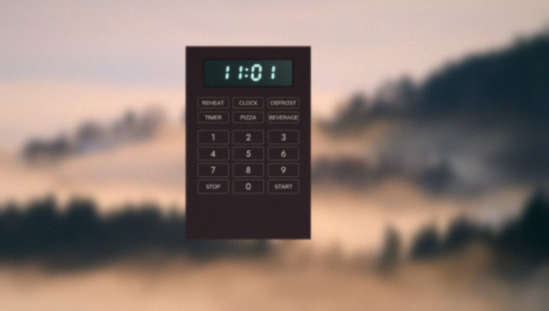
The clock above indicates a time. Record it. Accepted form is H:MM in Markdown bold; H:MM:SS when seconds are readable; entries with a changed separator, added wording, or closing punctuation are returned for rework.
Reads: **11:01**
